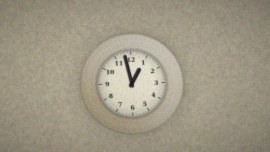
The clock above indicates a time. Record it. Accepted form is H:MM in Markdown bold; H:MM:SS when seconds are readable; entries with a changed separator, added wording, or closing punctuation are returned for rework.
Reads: **12:58**
